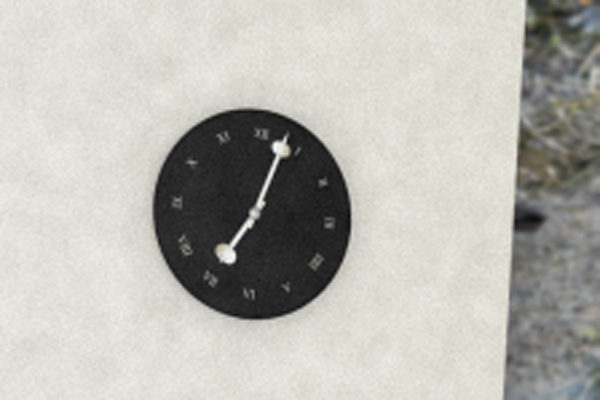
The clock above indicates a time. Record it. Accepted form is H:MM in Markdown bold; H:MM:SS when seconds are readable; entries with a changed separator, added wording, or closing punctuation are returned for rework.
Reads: **7:03**
